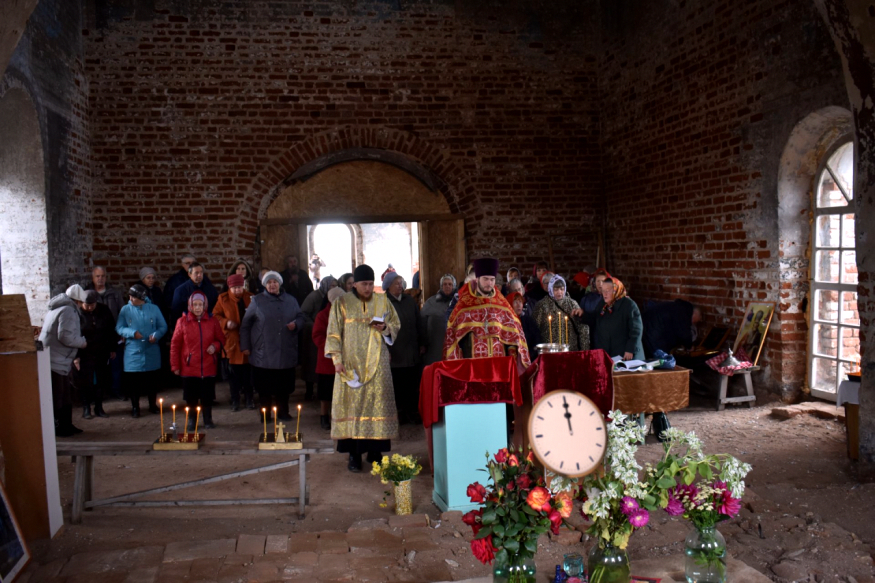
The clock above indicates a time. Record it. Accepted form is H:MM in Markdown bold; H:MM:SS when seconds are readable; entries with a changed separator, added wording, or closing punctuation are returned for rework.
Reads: **12:00**
